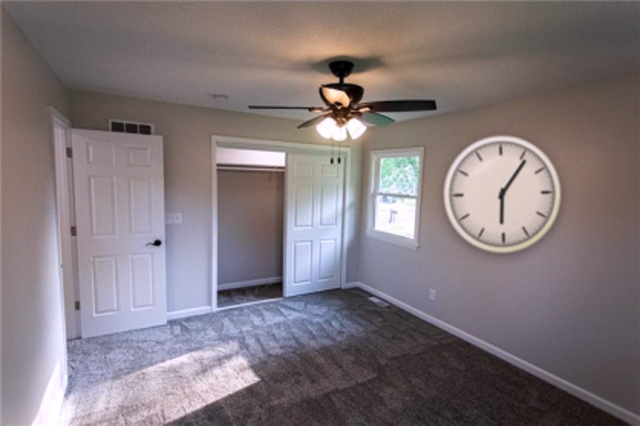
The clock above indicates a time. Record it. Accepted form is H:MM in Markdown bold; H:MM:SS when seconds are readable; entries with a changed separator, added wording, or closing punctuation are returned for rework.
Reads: **6:06**
